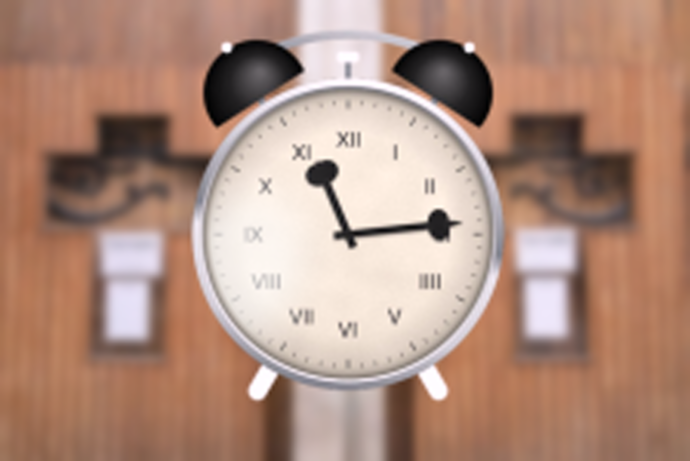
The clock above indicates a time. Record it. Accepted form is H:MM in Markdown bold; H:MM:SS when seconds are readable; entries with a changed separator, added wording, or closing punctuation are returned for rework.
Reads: **11:14**
